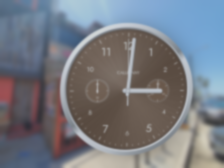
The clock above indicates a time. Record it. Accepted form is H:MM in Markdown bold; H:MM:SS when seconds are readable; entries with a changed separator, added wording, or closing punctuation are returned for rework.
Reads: **3:01**
